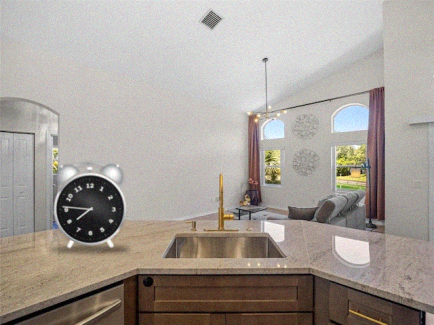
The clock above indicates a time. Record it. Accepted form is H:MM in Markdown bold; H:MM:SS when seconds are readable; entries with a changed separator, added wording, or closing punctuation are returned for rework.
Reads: **7:46**
